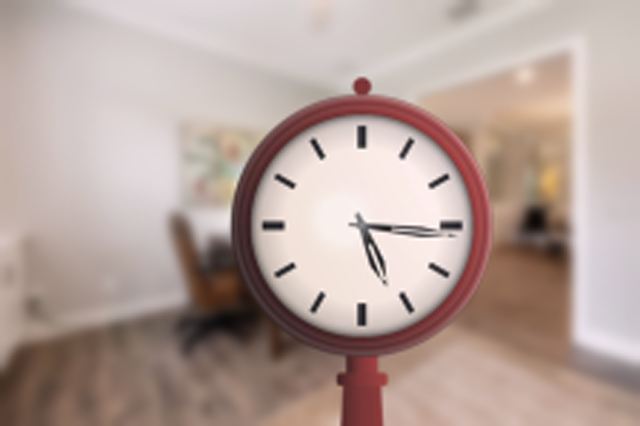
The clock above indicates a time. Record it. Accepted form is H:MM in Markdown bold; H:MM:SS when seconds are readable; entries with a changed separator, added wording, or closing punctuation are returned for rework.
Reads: **5:16**
